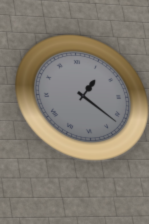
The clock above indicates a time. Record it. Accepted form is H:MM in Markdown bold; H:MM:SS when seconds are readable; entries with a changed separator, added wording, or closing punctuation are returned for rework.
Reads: **1:22**
